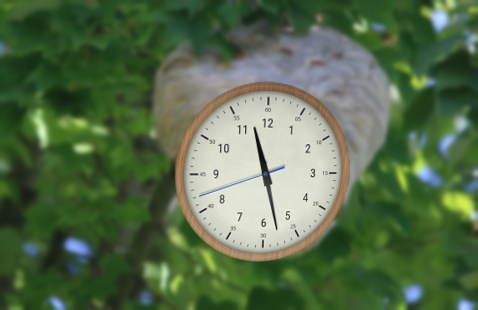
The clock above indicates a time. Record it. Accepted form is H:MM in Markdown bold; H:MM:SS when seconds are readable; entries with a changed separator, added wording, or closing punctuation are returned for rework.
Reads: **11:27:42**
